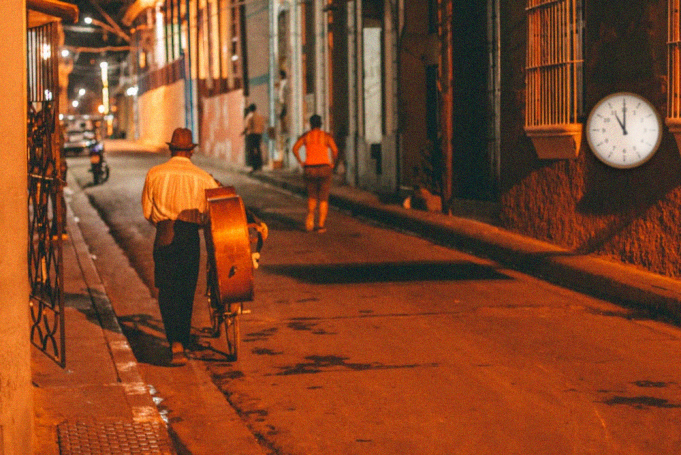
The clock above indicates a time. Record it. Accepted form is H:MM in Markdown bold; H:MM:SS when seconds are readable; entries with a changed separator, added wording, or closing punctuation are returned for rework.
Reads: **11:00**
